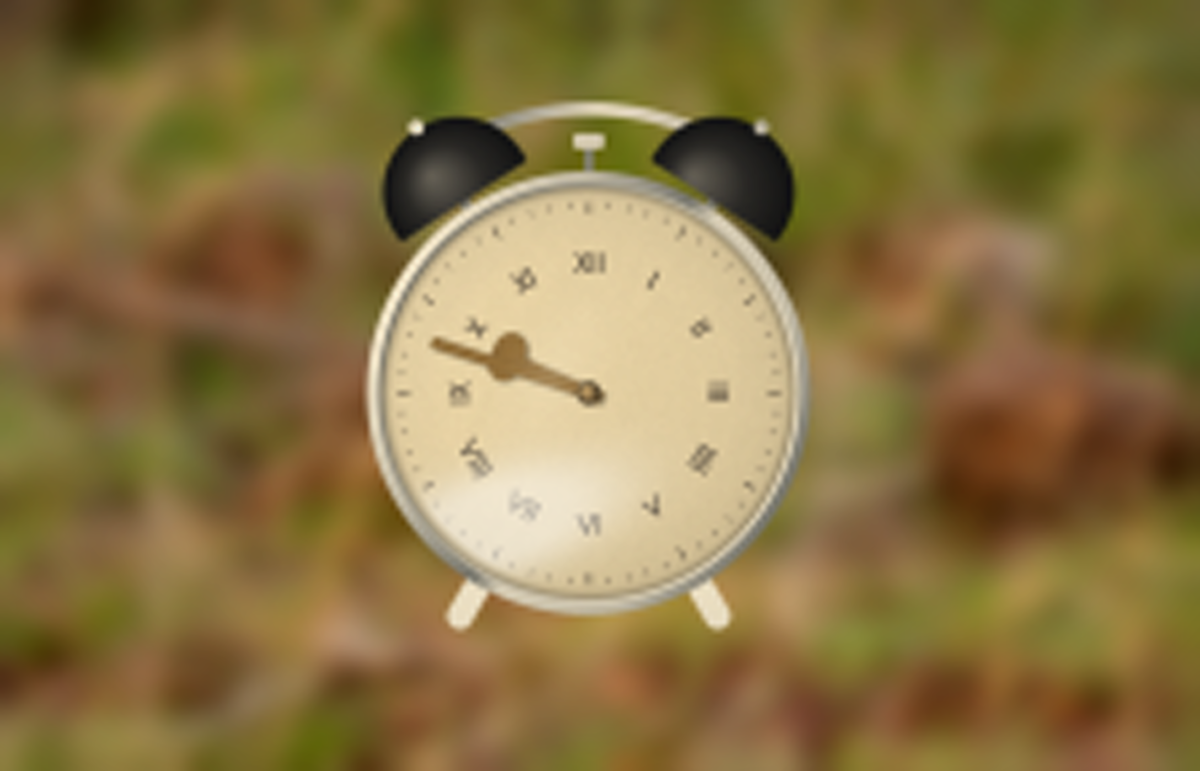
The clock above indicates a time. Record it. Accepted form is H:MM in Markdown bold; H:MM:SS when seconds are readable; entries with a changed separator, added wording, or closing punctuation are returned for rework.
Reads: **9:48**
